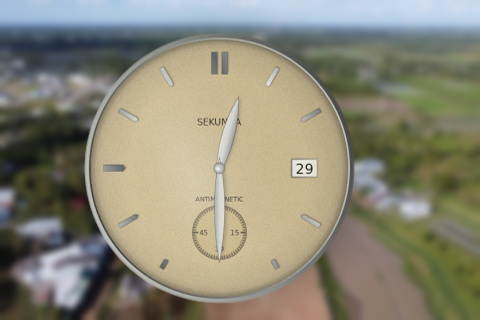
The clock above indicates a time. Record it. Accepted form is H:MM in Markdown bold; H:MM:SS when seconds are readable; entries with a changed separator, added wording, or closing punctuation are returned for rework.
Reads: **12:30**
